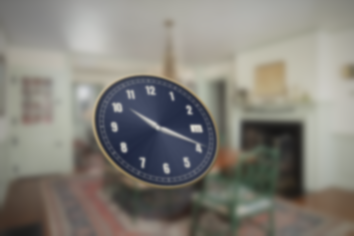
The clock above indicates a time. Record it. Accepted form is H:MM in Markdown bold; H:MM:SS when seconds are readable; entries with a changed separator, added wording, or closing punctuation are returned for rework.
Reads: **10:19**
